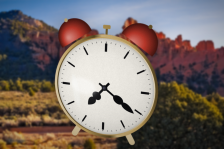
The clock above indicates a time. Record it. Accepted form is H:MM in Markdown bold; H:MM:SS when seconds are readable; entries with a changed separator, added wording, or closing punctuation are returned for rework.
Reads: **7:21**
